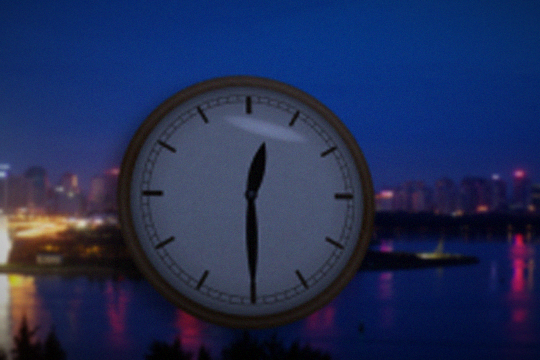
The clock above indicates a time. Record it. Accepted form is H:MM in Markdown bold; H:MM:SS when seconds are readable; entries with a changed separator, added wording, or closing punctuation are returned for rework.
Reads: **12:30**
